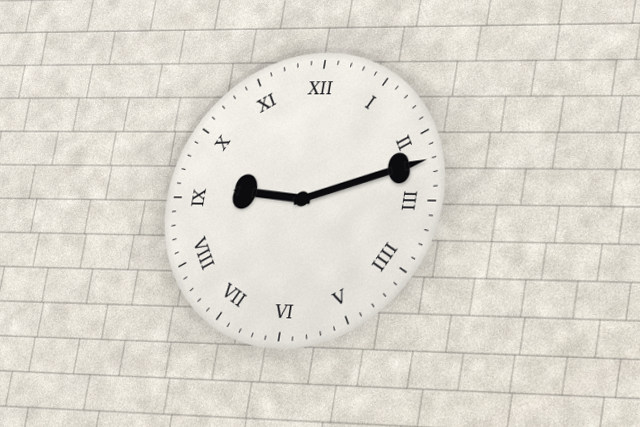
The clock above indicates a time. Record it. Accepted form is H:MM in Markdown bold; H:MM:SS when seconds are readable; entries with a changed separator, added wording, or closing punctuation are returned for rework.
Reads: **9:12**
